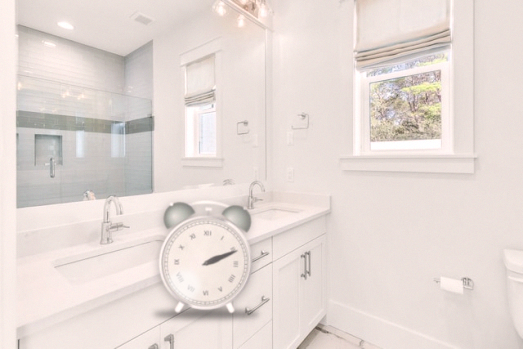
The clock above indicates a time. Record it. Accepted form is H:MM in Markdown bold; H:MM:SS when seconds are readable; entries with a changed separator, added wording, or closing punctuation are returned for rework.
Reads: **2:11**
